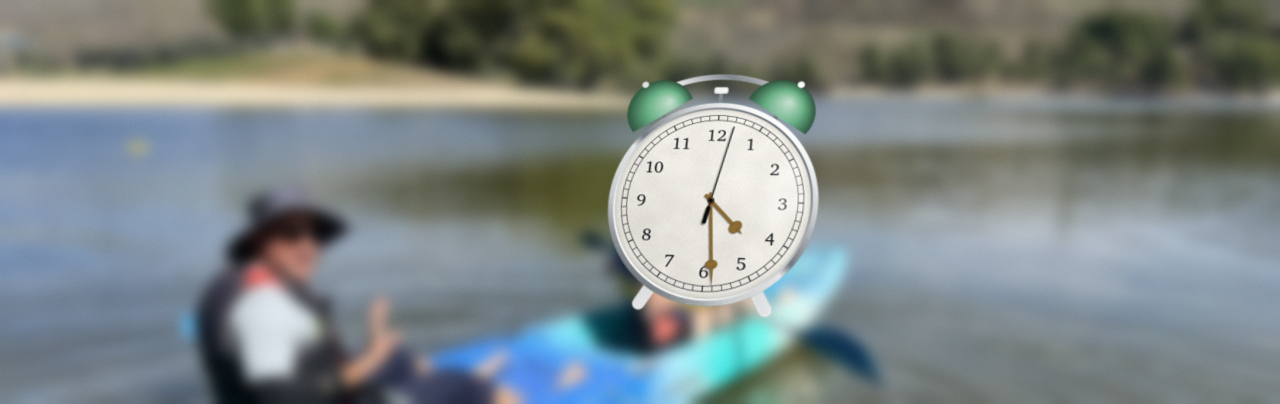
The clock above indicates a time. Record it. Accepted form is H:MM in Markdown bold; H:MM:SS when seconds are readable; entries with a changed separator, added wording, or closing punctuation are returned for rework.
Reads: **4:29:02**
